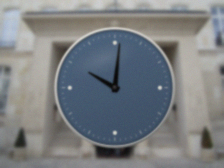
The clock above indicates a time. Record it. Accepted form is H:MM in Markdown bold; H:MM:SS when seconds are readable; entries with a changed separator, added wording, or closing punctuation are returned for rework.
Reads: **10:01**
